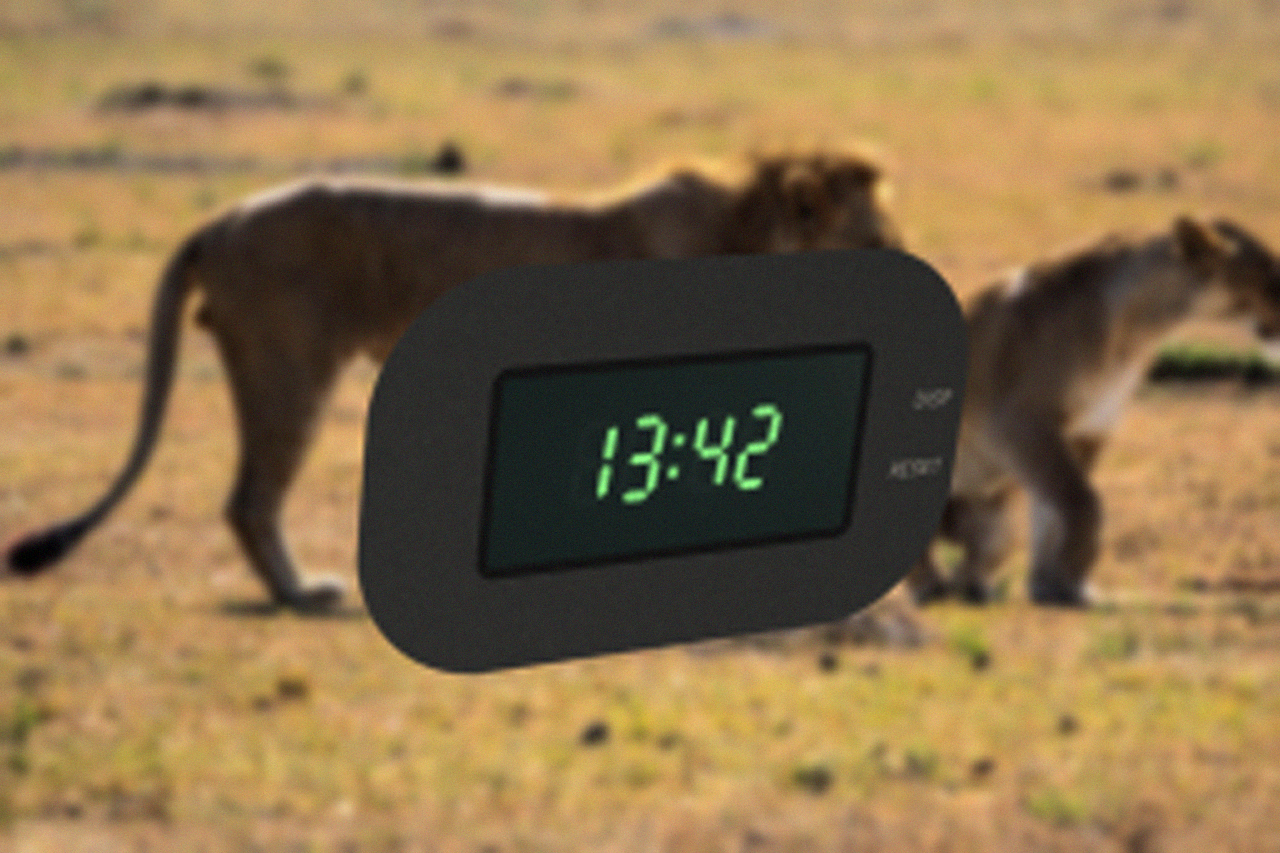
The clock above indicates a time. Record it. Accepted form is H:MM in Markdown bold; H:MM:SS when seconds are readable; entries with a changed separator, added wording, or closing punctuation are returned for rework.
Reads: **13:42**
